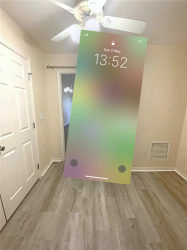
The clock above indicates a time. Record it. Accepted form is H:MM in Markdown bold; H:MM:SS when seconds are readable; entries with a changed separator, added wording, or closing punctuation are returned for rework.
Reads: **13:52**
